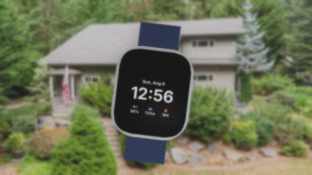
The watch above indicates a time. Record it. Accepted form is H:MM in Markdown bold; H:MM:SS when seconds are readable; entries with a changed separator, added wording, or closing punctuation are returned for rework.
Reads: **12:56**
